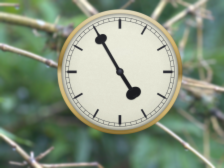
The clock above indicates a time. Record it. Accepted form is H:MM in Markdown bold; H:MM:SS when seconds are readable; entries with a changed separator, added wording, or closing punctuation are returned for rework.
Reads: **4:55**
